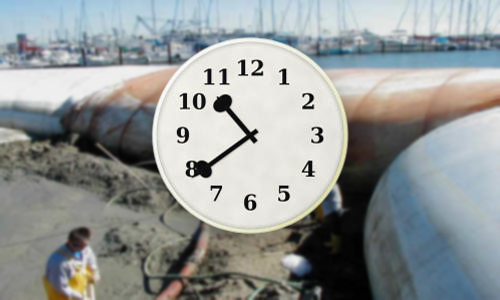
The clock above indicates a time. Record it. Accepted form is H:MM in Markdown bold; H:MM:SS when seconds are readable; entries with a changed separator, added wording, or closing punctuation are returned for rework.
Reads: **10:39**
